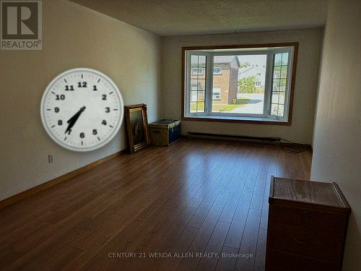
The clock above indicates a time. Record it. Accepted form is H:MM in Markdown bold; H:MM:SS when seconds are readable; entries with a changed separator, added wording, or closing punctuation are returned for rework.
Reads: **7:36**
